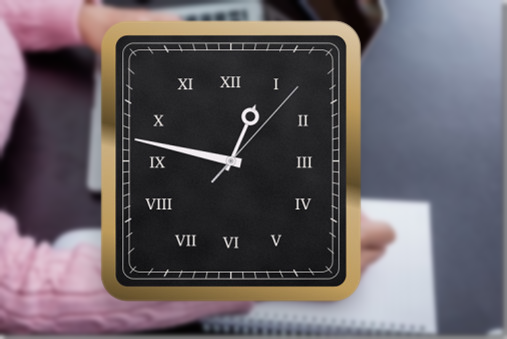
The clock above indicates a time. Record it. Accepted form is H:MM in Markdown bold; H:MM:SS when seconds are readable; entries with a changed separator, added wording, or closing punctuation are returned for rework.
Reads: **12:47:07**
